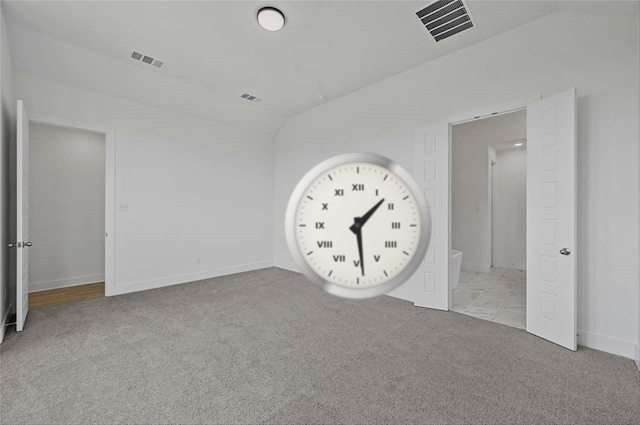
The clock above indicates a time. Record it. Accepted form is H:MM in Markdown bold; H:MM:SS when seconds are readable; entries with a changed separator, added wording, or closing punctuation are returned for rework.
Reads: **1:29**
